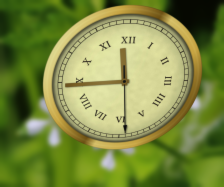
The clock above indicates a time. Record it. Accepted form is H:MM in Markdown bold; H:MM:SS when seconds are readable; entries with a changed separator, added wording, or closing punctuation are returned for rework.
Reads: **11:44:29**
